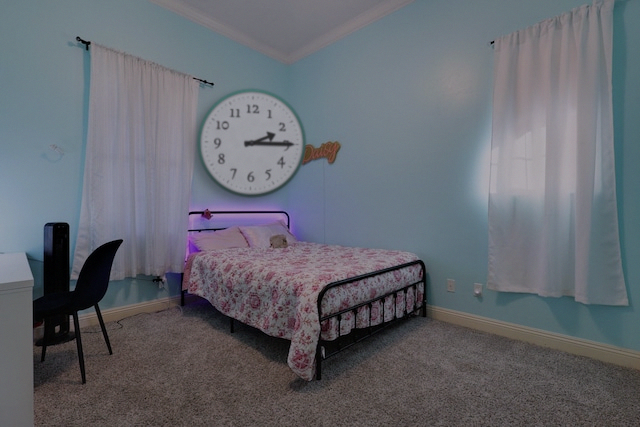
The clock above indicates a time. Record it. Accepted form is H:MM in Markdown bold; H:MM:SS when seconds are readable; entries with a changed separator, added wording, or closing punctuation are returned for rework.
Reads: **2:15**
